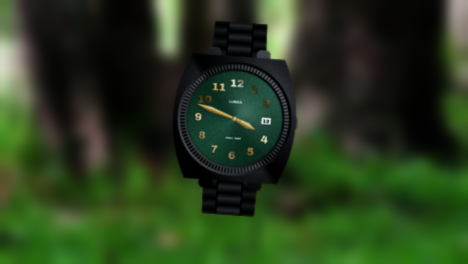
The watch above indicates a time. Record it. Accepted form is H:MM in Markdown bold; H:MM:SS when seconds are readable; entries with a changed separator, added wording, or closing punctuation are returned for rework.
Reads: **3:48**
